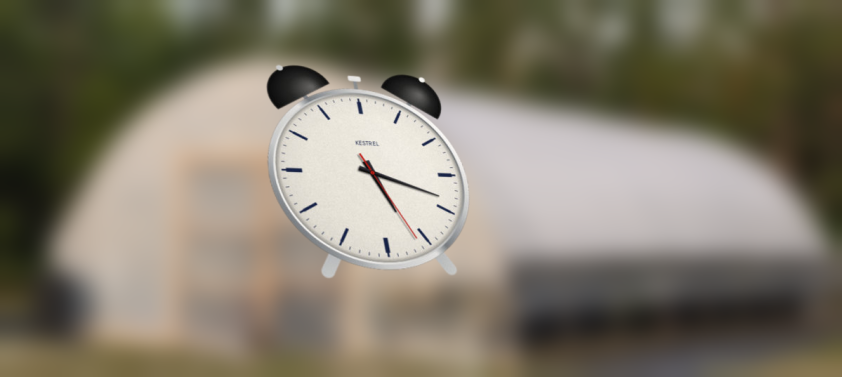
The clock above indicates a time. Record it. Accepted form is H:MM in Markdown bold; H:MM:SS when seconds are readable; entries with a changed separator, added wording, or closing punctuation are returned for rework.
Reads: **5:18:26**
